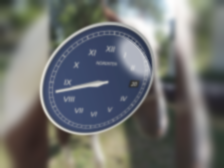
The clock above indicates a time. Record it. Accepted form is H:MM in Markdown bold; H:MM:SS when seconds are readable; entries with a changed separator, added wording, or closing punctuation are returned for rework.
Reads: **8:43**
